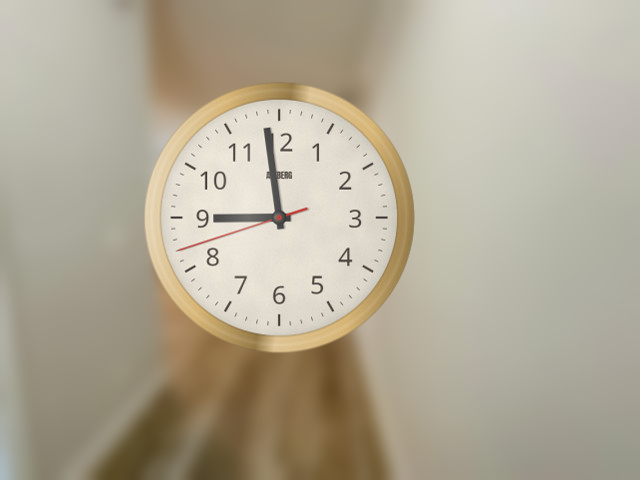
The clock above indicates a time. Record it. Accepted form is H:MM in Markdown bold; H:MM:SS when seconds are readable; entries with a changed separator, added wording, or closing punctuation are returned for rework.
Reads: **8:58:42**
